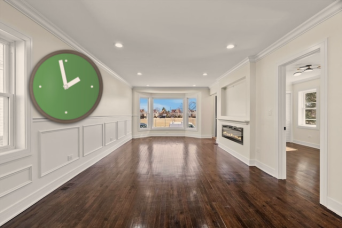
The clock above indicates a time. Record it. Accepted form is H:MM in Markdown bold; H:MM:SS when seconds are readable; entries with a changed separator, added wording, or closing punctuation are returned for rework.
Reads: **1:58**
